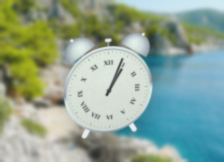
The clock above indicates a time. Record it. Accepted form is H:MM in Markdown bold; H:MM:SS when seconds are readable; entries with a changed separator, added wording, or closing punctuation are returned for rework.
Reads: **1:04**
